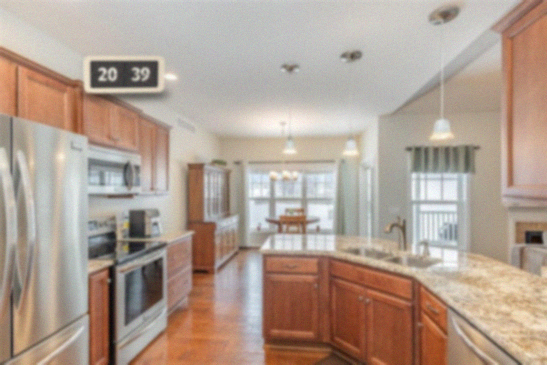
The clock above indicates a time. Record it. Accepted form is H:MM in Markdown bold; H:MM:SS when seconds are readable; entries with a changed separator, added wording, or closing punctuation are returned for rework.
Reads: **20:39**
